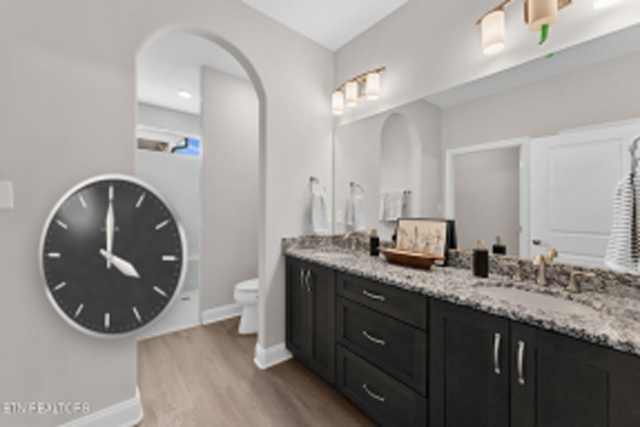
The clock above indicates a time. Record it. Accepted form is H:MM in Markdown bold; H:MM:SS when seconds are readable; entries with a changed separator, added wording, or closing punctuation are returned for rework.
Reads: **4:00**
